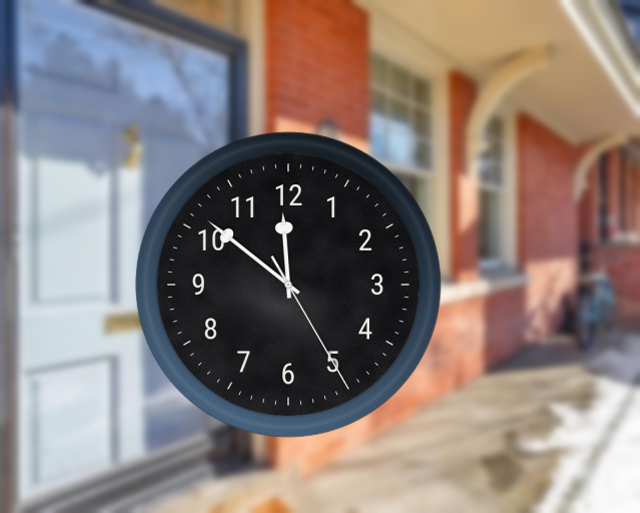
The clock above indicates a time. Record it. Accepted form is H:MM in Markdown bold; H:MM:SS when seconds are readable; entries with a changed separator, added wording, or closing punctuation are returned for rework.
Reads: **11:51:25**
